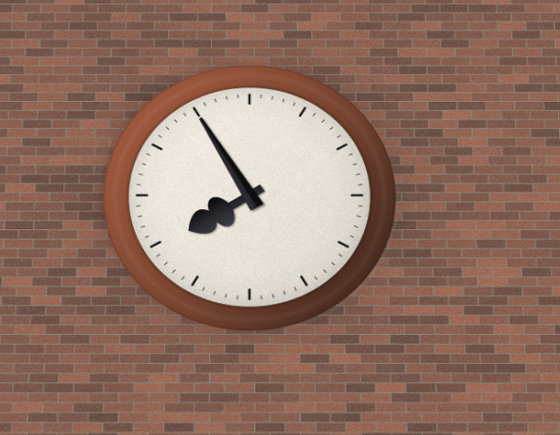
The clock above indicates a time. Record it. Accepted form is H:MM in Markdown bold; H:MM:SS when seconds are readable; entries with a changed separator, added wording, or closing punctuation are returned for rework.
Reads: **7:55**
